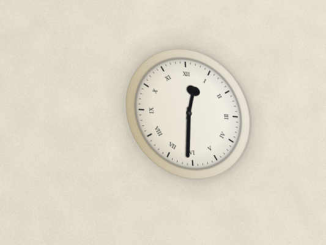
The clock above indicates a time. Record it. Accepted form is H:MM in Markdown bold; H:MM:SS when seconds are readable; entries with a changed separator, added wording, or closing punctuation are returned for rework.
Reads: **12:31**
